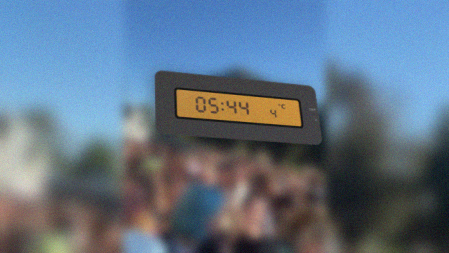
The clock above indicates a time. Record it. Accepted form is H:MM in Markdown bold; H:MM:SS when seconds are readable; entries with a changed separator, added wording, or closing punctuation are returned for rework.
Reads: **5:44**
